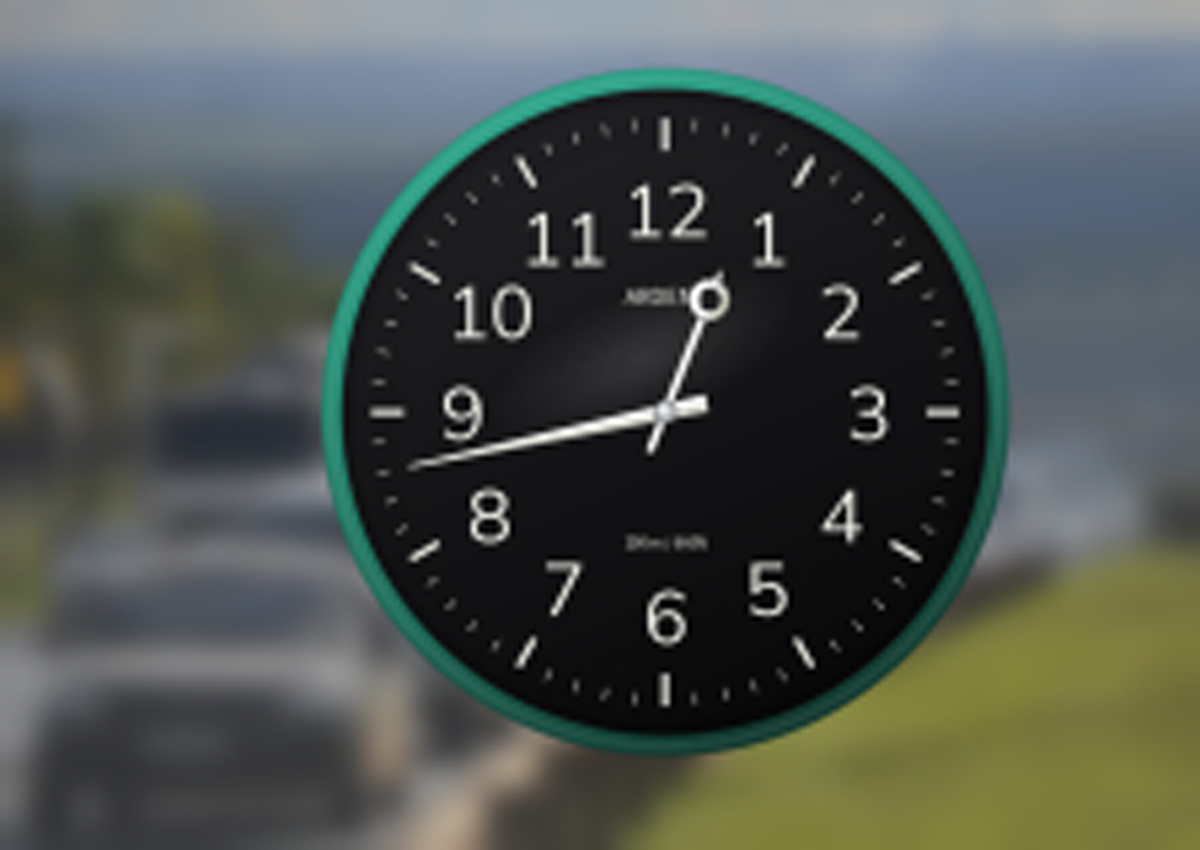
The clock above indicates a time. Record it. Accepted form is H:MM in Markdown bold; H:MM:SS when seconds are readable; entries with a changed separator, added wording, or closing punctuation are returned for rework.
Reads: **12:43**
